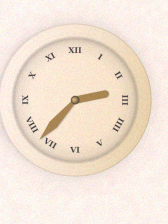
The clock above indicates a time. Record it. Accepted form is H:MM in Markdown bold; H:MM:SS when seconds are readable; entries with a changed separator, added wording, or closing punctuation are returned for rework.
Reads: **2:37**
